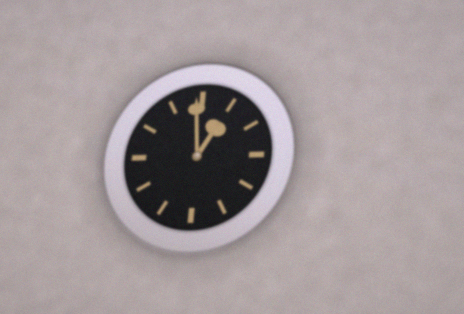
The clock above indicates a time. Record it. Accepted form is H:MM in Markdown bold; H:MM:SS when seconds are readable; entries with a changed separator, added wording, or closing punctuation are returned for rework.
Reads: **12:59**
